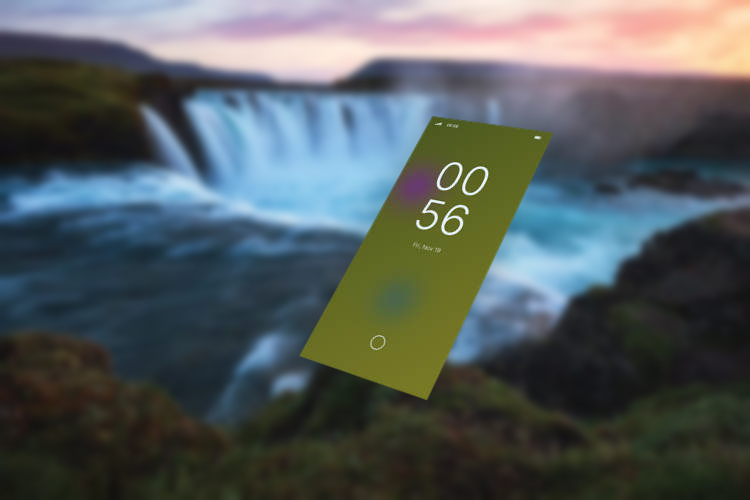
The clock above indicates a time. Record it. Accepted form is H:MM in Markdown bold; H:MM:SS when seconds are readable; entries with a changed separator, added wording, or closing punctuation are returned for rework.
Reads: **0:56**
